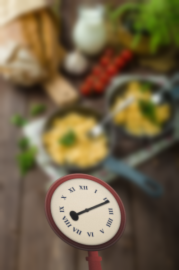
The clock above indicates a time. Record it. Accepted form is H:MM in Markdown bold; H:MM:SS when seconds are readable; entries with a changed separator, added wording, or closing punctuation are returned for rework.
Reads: **8:11**
